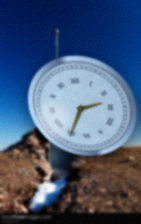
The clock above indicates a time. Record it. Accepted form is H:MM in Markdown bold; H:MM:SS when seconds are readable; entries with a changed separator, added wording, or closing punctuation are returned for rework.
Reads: **2:35**
